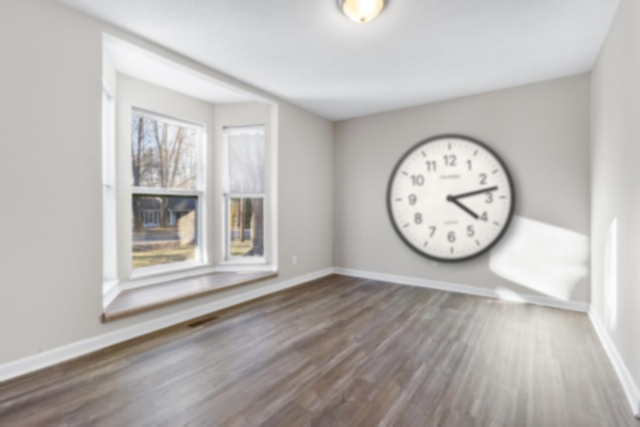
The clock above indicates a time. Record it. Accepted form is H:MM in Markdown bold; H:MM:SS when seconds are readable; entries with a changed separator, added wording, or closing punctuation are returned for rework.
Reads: **4:13**
